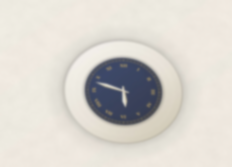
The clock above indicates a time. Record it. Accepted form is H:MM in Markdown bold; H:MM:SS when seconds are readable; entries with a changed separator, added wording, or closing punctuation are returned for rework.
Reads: **5:48**
